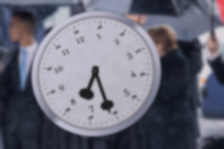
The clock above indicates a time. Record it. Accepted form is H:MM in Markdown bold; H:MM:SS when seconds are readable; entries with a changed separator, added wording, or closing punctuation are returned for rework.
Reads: **7:31**
